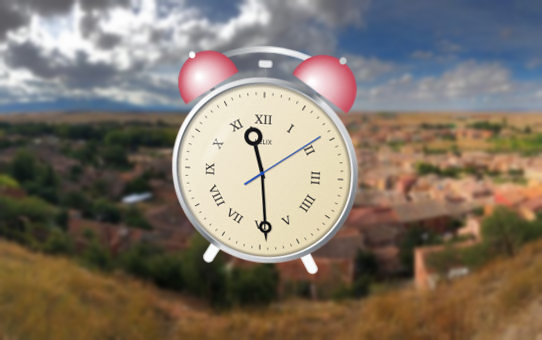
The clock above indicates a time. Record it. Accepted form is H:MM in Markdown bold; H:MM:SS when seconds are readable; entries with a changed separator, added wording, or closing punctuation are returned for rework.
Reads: **11:29:09**
